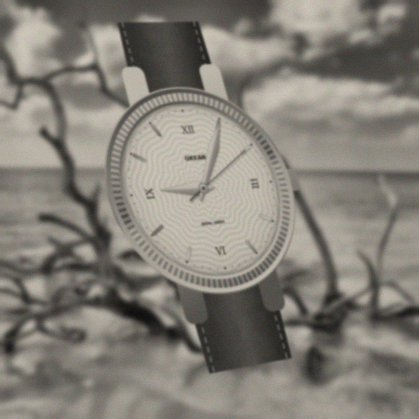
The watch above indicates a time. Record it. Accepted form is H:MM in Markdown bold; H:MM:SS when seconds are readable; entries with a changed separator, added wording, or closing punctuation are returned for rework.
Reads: **9:05:10**
